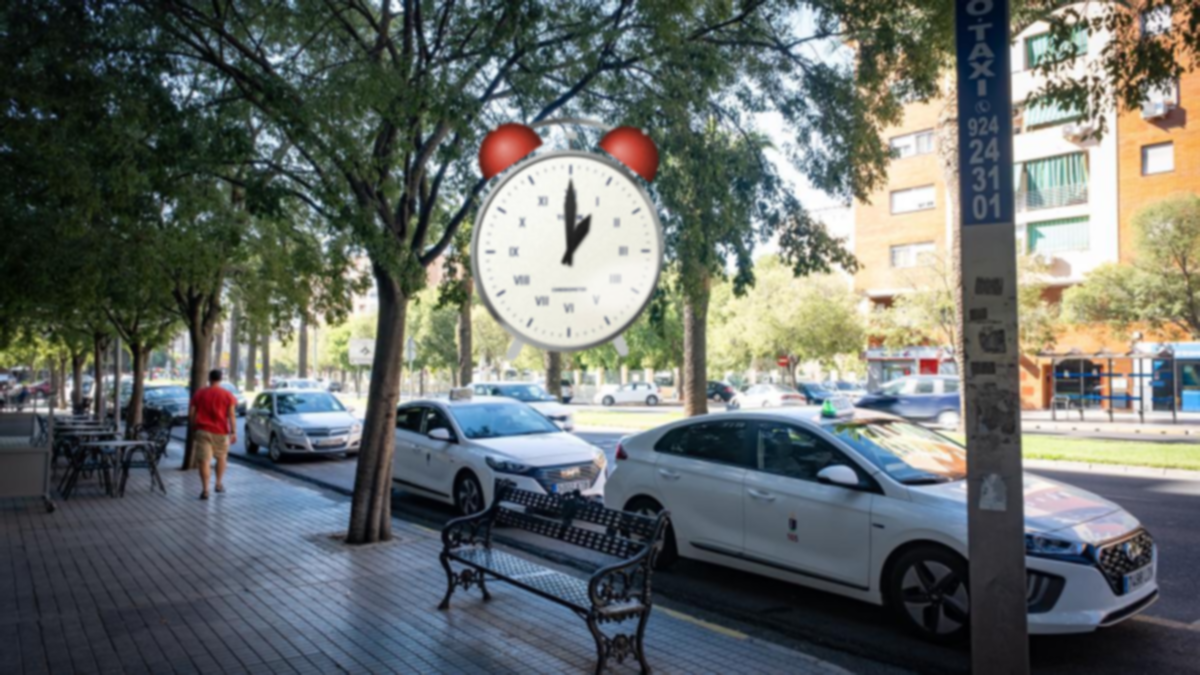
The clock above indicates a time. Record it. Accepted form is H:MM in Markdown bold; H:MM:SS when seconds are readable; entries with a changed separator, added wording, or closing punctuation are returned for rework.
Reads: **1:00**
